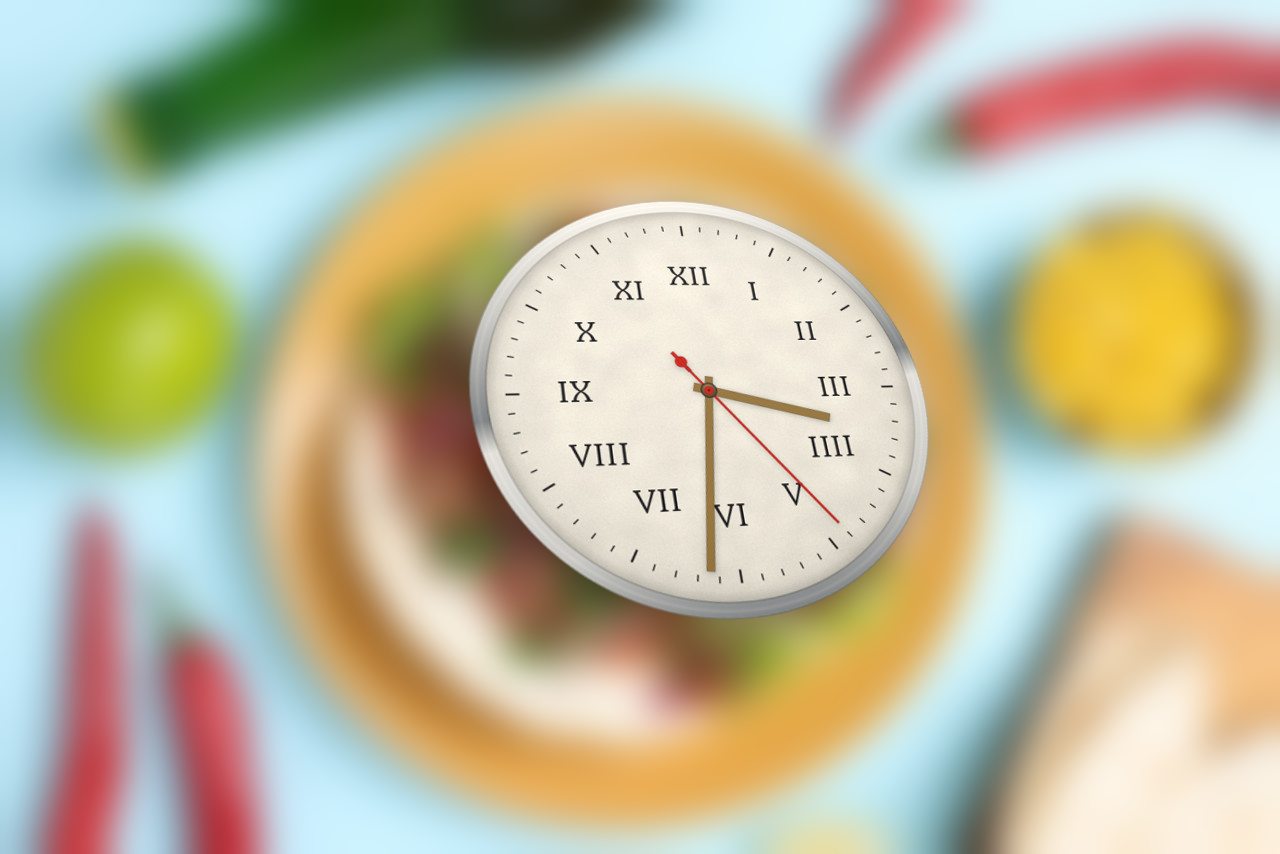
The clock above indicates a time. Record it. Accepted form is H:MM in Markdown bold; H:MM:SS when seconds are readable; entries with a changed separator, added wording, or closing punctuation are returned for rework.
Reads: **3:31:24**
